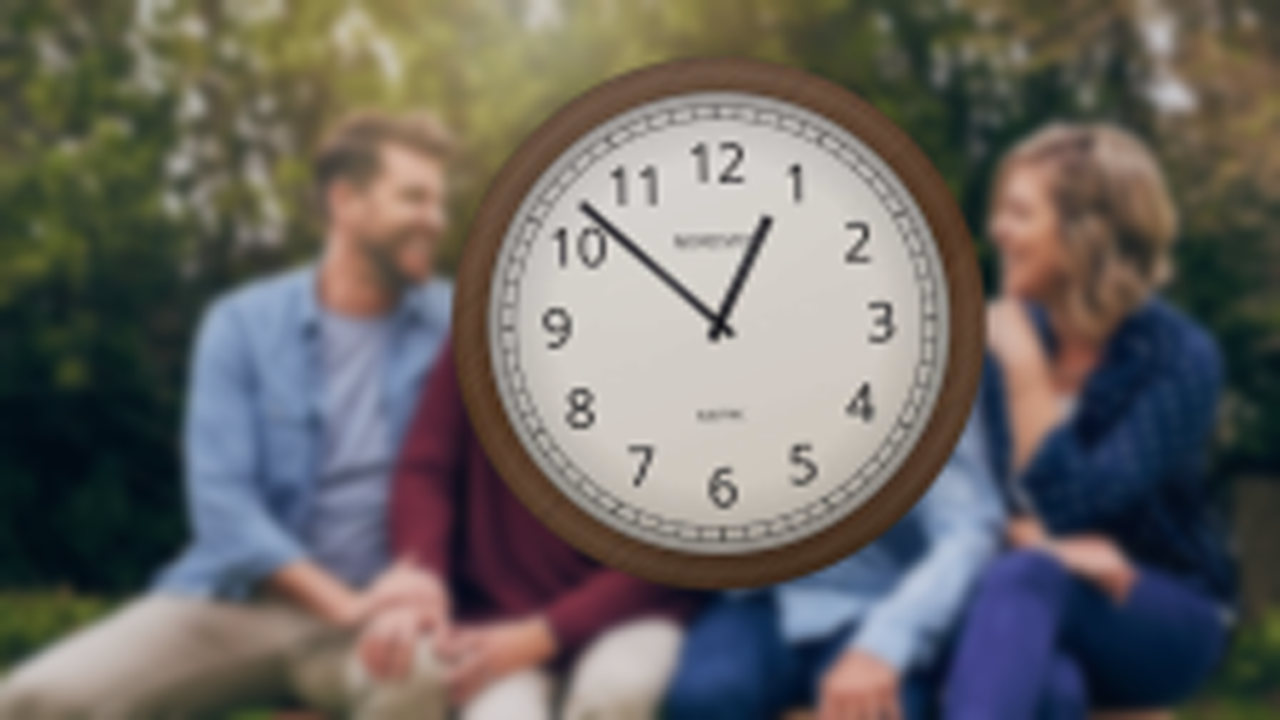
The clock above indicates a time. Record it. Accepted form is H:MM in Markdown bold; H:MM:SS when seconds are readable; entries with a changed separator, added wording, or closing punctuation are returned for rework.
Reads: **12:52**
